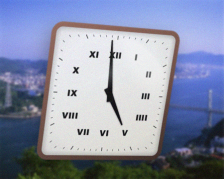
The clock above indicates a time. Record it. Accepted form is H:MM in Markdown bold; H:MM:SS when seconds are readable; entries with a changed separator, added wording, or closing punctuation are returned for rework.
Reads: **4:59**
